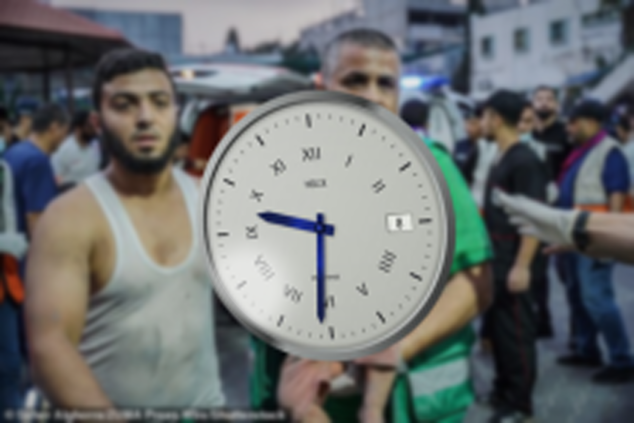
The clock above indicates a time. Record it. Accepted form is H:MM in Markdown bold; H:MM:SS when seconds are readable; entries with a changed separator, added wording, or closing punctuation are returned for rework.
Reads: **9:31**
